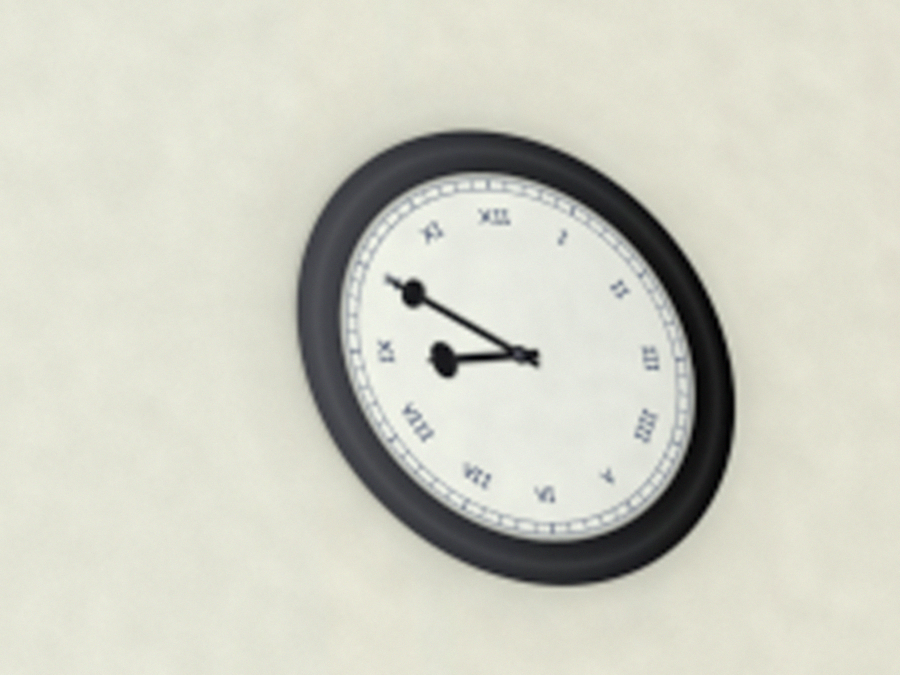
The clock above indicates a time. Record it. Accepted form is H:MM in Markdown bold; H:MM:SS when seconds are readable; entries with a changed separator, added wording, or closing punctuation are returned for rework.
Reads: **8:50**
